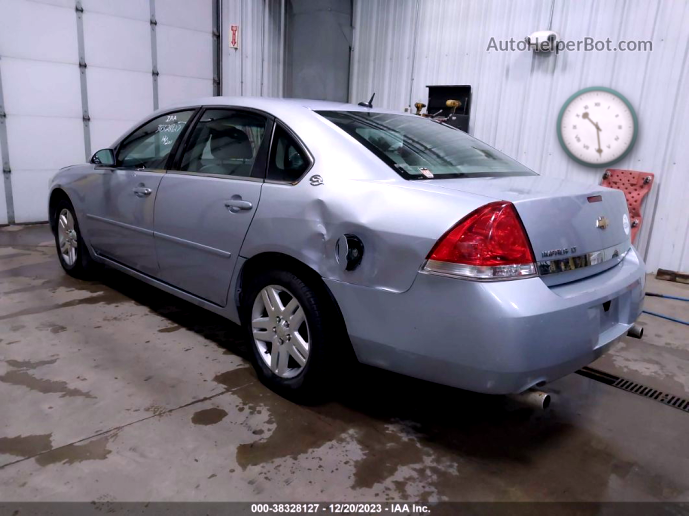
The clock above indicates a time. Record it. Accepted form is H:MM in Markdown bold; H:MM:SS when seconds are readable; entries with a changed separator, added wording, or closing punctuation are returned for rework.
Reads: **10:29**
